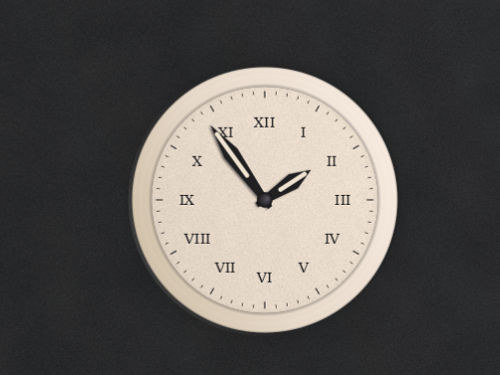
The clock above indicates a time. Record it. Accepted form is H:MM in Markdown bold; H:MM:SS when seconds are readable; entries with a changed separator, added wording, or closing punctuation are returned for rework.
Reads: **1:54**
